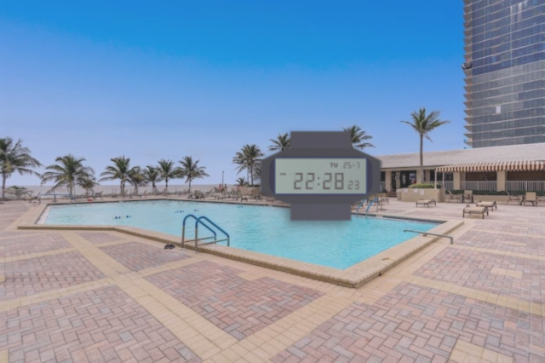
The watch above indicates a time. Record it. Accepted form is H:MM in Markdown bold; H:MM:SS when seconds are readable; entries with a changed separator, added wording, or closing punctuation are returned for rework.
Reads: **22:28**
